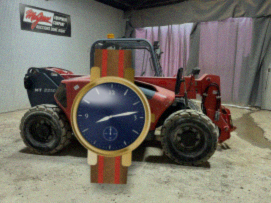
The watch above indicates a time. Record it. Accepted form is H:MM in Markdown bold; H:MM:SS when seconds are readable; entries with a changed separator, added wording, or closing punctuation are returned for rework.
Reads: **8:13**
